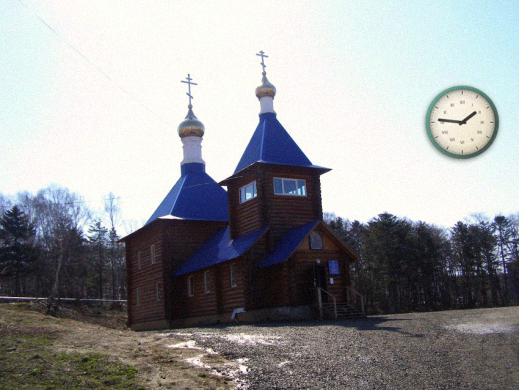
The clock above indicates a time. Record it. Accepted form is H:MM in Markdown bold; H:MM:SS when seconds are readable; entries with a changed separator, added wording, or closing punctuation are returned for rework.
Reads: **1:46**
